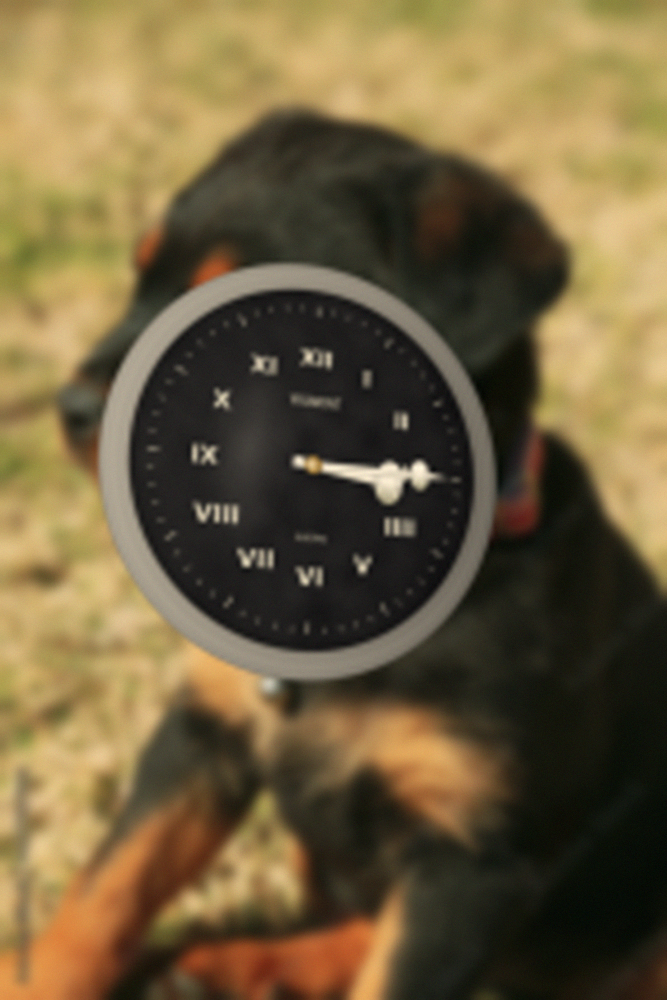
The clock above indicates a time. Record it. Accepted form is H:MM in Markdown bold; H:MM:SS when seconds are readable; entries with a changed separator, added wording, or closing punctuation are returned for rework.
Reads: **3:15**
